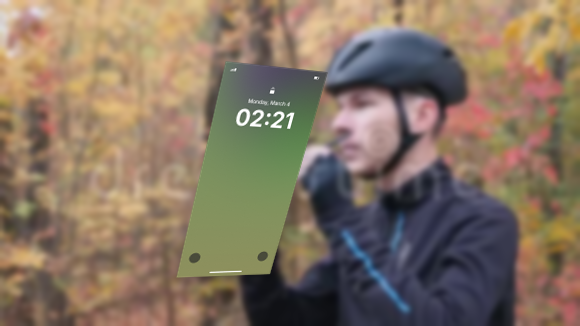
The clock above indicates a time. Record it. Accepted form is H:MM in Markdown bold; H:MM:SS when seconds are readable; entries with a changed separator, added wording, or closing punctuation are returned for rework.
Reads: **2:21**
